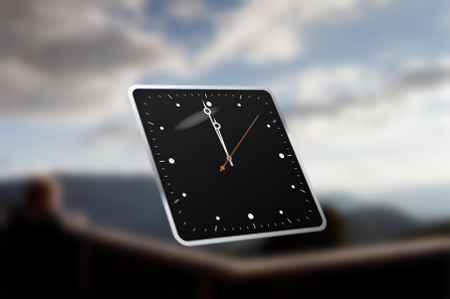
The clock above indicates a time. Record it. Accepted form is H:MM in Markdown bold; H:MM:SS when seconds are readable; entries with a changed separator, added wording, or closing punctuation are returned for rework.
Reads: **11:59:08**
